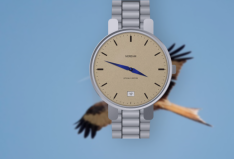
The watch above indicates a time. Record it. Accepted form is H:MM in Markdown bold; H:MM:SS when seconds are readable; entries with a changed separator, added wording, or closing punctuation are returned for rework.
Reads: **3:48**
